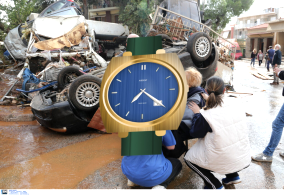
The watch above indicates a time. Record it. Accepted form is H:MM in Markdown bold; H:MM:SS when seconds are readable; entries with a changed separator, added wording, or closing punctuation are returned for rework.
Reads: **7:22**
